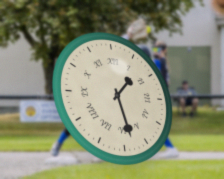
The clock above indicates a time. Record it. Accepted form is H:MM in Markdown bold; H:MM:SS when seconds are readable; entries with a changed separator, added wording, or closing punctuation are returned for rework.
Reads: **1:28**
